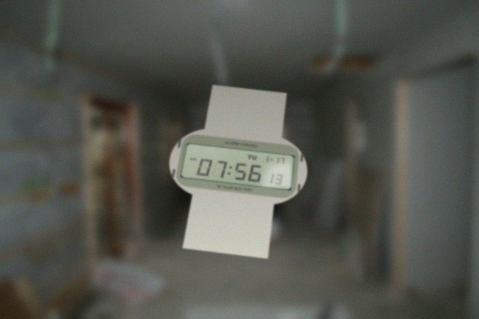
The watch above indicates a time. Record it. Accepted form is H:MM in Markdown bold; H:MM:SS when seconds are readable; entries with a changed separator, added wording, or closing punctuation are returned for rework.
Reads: **7:56:13**
